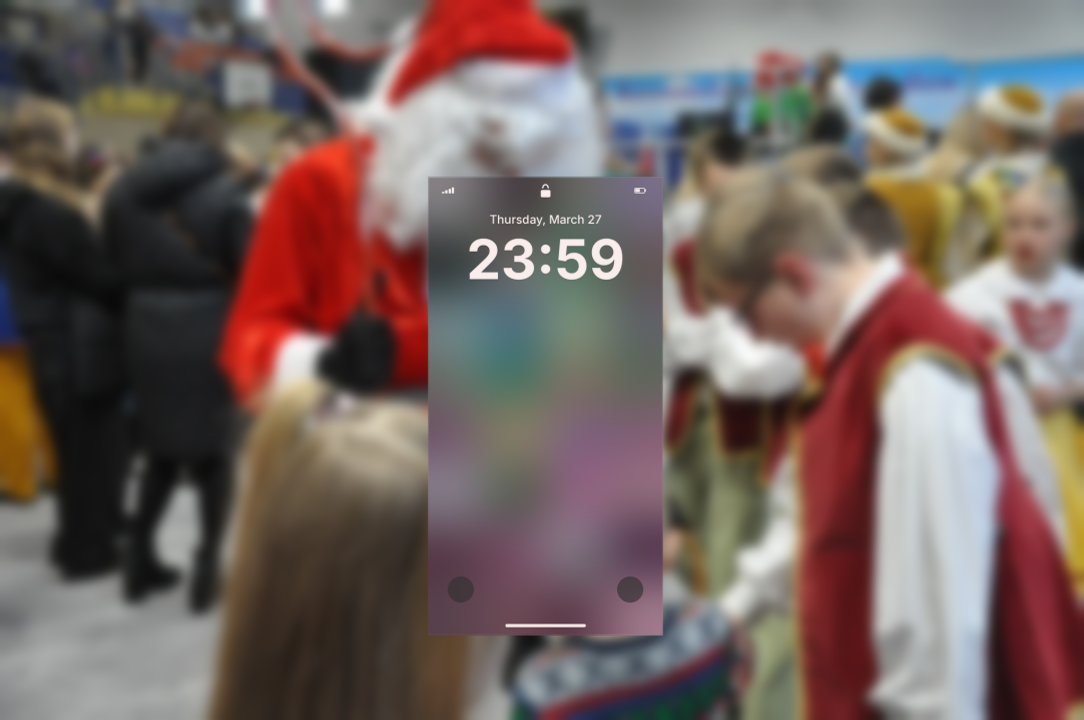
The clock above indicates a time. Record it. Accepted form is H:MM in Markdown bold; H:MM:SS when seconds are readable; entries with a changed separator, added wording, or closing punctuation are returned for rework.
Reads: **23:59**
